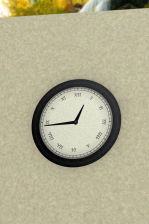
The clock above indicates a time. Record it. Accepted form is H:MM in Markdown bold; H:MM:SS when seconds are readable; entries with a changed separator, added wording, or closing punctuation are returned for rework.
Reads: **12:44**
